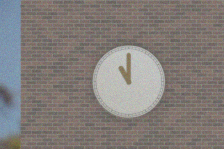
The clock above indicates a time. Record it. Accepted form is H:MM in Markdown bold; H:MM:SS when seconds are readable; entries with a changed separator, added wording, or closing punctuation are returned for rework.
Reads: **11:00**
